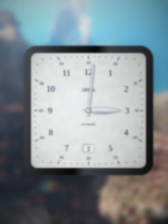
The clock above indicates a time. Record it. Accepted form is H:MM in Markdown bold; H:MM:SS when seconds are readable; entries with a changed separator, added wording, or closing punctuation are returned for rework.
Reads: **3:01**
